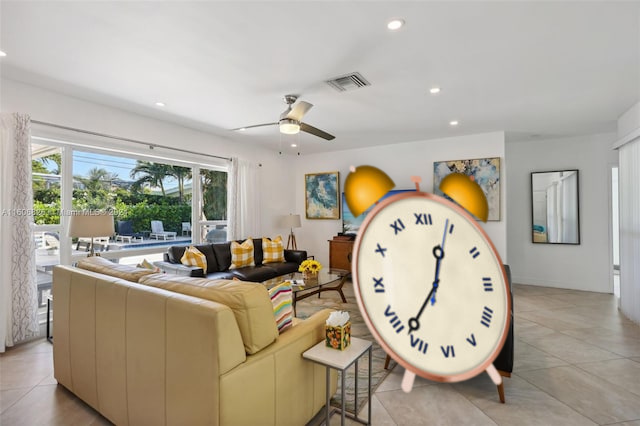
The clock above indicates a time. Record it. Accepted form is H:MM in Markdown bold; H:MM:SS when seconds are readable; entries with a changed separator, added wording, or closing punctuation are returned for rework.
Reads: **12:37:04**
